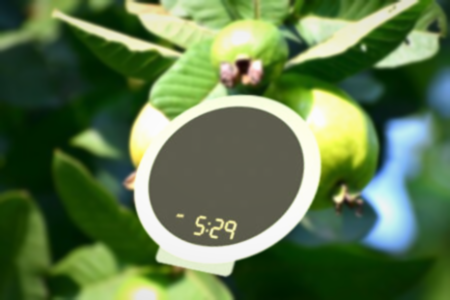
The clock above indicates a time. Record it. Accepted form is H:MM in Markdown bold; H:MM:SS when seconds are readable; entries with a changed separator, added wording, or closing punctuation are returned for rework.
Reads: **5:29**
